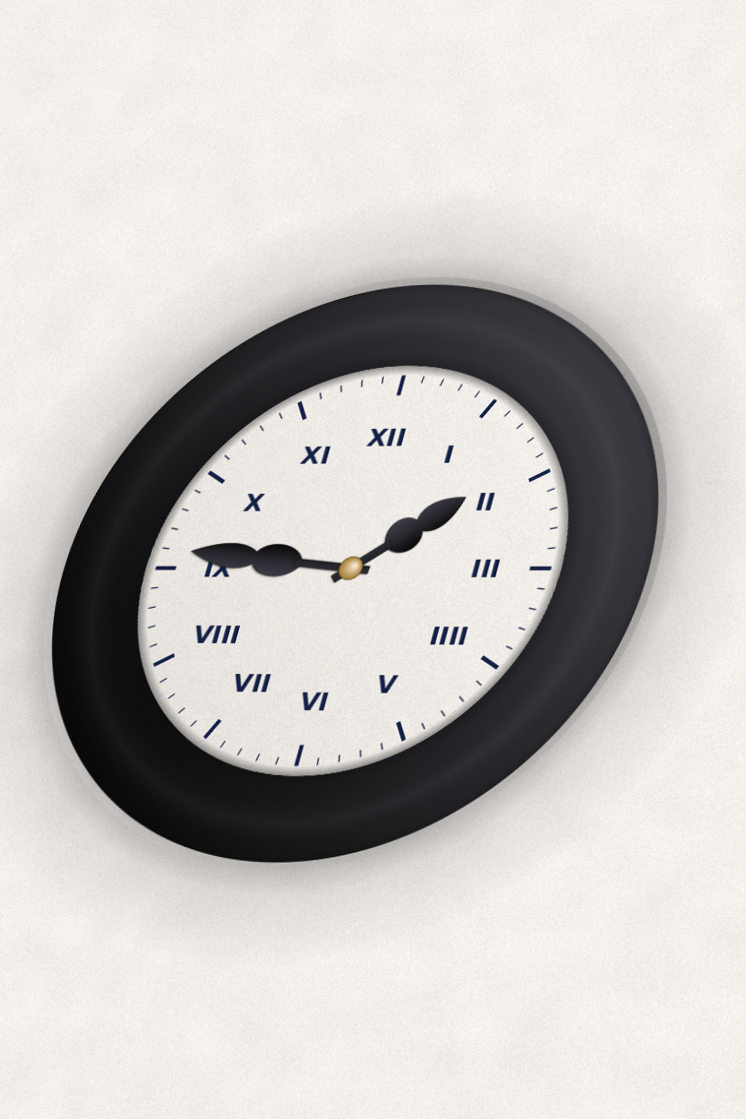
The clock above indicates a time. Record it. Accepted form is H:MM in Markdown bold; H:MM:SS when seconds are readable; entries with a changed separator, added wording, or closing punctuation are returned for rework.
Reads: **1:46**
